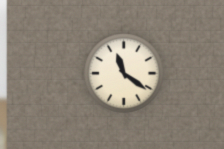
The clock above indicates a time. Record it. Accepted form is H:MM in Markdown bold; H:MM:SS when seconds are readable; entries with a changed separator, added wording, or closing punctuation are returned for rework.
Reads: **11:21**
